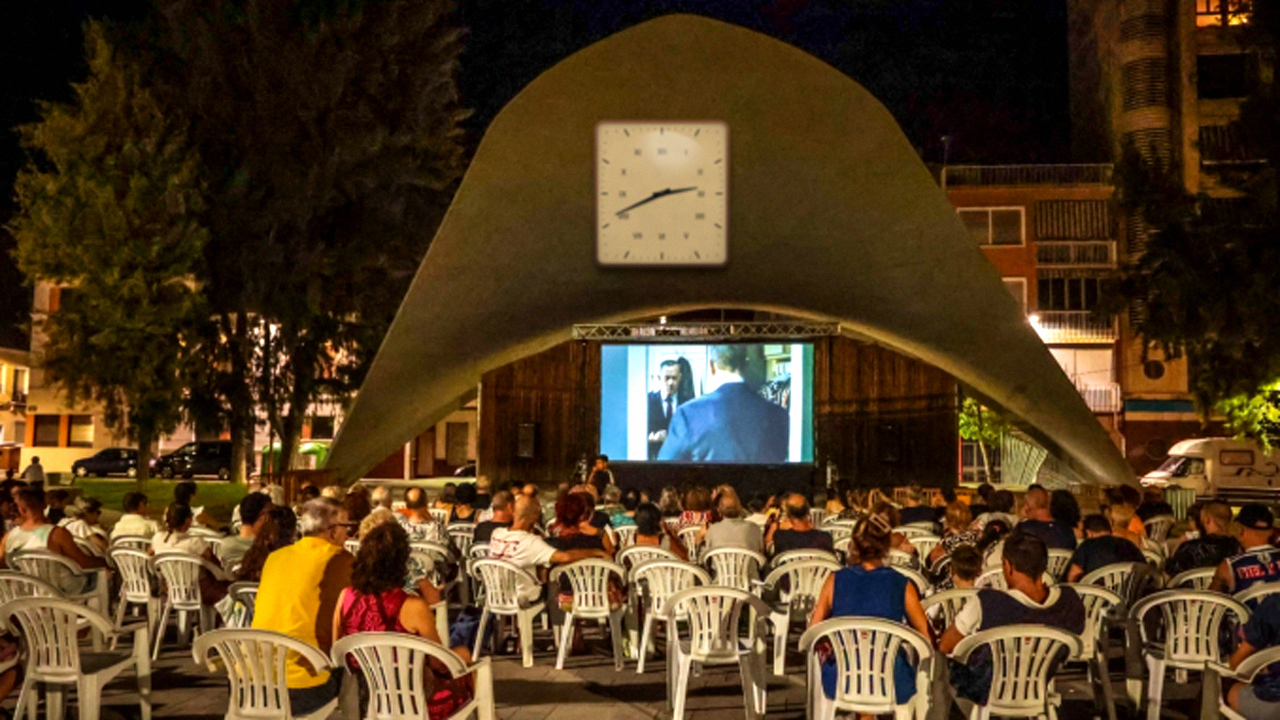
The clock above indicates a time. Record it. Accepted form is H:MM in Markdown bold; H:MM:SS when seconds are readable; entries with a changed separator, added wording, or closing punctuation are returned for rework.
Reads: **2:41**
